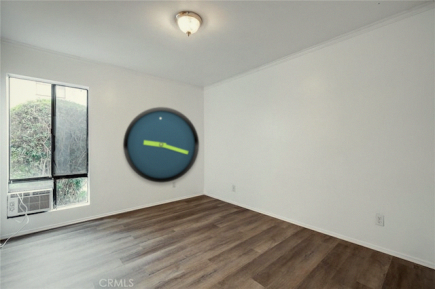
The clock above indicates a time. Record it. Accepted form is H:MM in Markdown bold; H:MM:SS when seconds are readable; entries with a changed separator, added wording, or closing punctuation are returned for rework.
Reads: **9:18**
